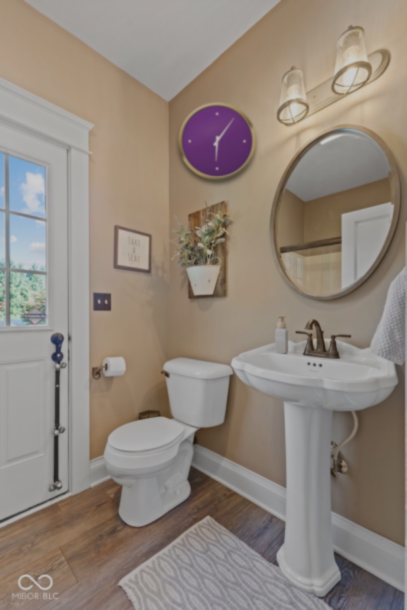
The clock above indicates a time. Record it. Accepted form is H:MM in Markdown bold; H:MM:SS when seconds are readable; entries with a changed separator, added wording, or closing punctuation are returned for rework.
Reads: **6:06**
